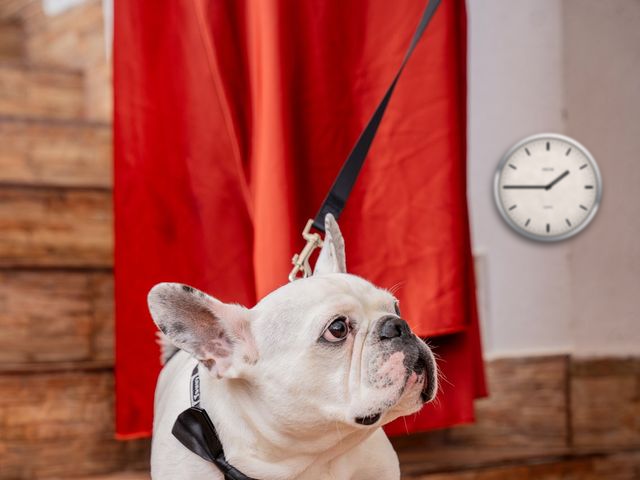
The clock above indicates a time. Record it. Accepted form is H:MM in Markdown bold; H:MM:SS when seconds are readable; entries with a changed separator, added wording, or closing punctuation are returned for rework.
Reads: **1:45**
